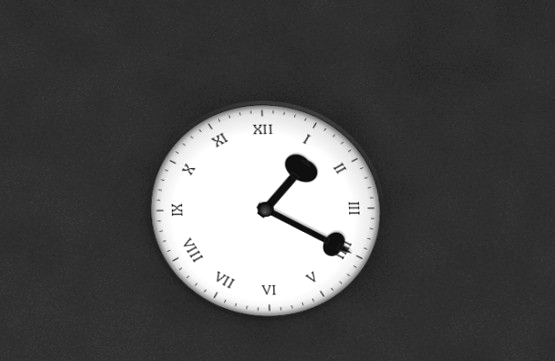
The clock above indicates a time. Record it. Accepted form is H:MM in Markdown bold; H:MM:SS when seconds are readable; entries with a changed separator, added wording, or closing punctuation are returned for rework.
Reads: **1:20**
